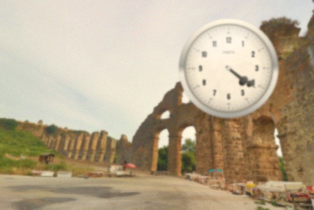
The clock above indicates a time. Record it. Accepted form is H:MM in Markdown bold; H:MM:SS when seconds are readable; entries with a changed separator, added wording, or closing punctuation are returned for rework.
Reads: **4:21**
